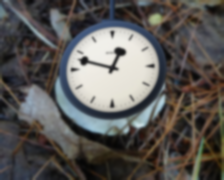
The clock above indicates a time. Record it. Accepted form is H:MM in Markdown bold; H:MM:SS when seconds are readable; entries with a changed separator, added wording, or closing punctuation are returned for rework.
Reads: **12:48**
